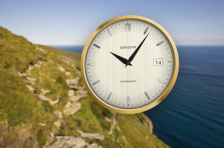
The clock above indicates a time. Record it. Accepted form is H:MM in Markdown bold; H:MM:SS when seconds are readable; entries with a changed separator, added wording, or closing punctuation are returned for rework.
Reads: **10:06**
